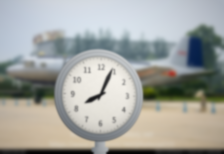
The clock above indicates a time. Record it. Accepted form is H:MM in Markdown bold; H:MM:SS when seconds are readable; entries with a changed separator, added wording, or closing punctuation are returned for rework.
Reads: **8:04**
